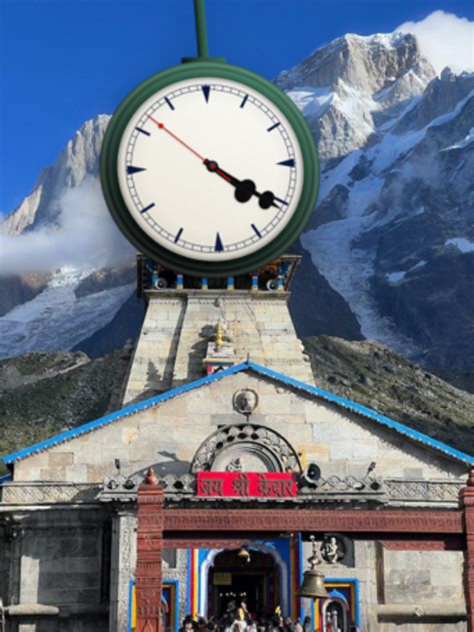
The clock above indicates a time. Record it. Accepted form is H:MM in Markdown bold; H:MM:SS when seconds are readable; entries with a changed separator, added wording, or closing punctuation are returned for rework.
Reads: **4:20:52**
